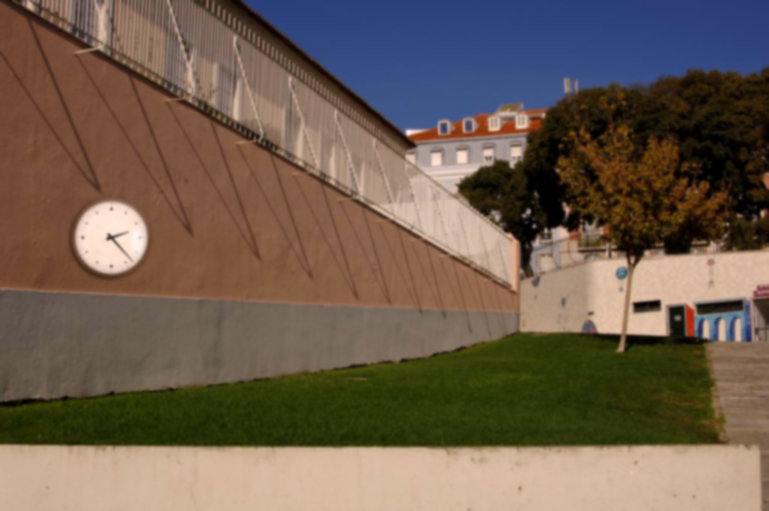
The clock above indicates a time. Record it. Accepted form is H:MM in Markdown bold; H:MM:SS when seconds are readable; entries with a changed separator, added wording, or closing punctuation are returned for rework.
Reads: **2:23**
